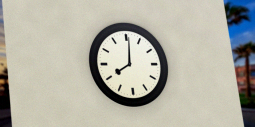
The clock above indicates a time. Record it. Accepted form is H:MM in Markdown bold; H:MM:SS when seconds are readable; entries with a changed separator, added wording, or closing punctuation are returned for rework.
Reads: **8:01**
